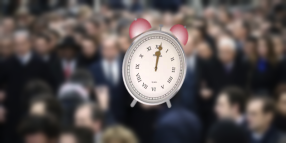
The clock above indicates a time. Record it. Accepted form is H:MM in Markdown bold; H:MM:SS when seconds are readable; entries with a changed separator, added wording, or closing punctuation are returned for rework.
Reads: **12:01**
